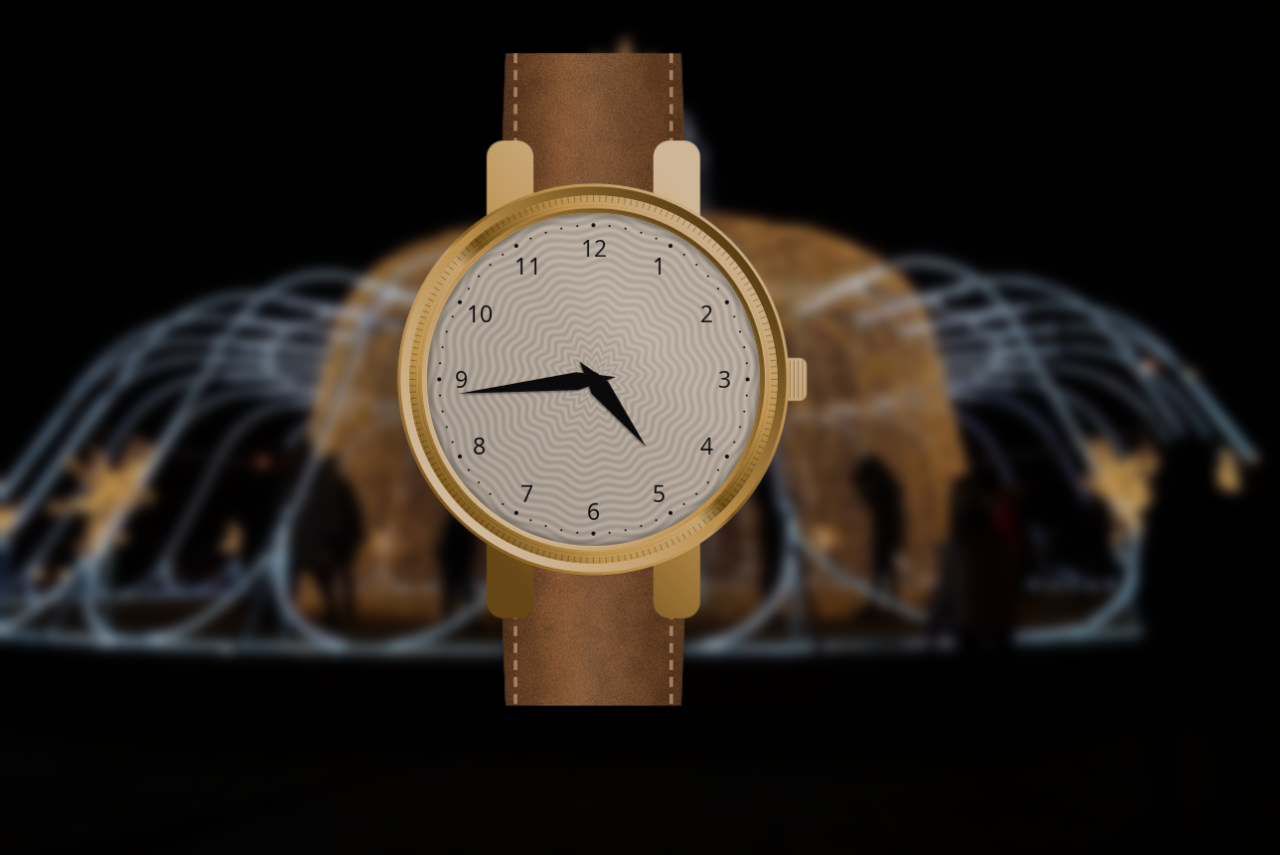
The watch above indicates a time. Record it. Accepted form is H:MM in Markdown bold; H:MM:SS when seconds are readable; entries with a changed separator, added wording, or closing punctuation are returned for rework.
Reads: **4:44**
